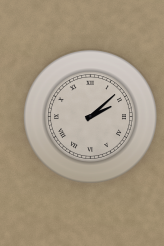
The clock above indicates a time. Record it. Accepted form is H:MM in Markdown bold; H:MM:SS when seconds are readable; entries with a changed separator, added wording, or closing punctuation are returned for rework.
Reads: **2:08**
